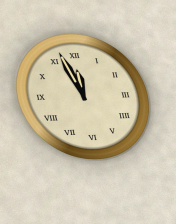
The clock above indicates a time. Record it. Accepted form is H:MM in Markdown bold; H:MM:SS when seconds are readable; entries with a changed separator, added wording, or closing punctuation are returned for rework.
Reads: **11:57**
